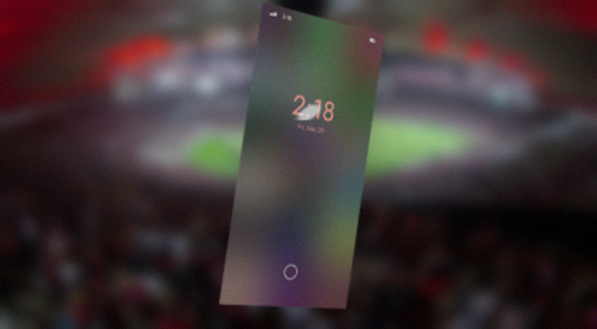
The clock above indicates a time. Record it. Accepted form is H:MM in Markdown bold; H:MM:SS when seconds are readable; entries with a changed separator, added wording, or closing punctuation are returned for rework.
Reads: **2:18**
